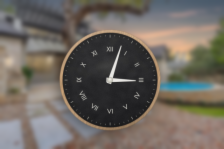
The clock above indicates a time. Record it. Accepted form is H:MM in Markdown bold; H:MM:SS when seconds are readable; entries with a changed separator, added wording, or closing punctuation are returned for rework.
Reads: **3:03**
